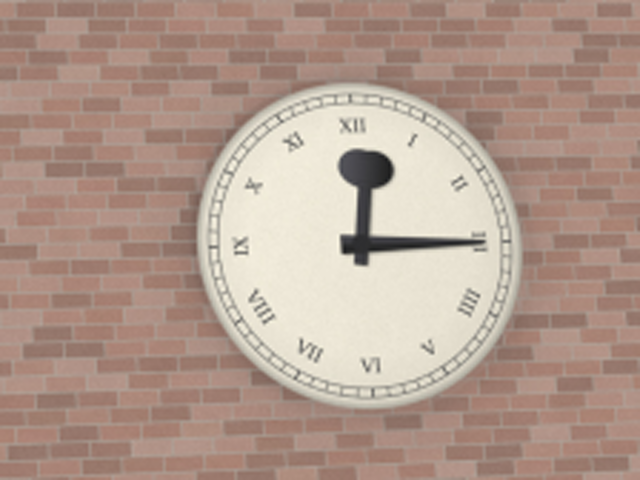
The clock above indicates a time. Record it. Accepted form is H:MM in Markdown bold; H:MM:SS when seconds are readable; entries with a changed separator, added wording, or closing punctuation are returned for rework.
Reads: **12:15**
